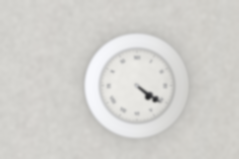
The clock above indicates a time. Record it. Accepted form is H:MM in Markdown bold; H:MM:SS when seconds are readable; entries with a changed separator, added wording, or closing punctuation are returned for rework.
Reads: **4:21**
